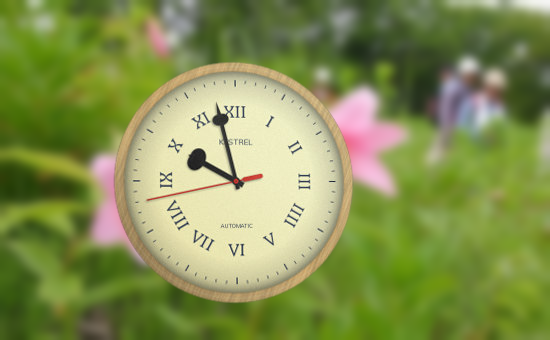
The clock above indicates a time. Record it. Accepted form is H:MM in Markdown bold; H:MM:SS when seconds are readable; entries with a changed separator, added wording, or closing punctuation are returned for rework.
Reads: **9:57:43**
